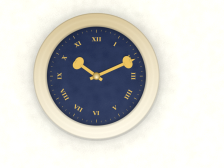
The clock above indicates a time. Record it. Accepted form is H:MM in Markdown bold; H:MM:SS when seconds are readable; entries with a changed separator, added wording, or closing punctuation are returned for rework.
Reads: **10:11**
